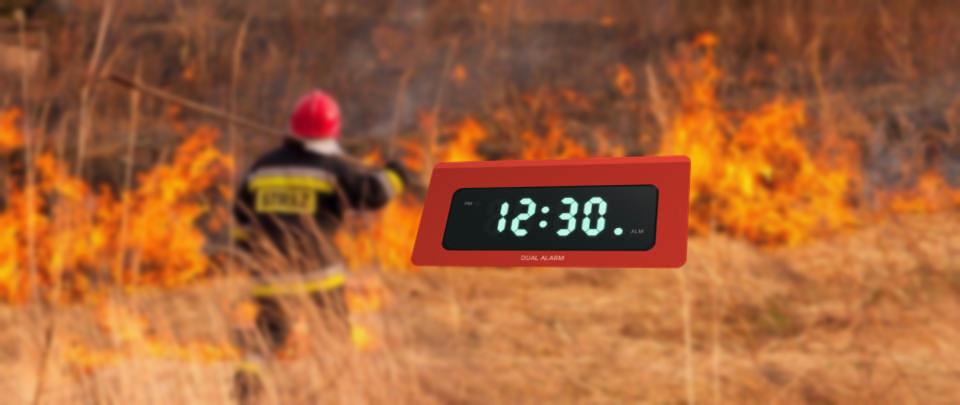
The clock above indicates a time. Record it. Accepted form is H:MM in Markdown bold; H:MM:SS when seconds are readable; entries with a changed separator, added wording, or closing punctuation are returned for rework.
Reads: **12:30**
